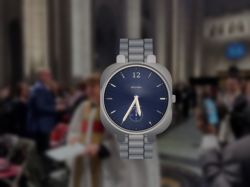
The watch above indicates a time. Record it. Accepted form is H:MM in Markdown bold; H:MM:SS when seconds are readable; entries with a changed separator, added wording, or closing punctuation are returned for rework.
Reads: **5:35**
